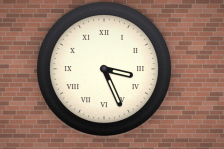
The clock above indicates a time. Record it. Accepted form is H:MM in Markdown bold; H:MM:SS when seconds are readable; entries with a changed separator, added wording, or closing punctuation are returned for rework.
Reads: **3:26**
